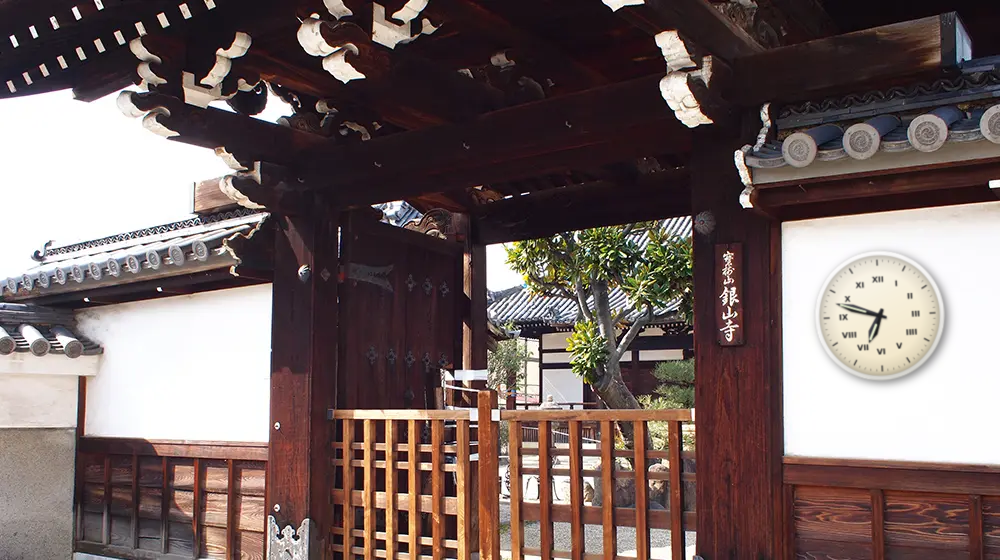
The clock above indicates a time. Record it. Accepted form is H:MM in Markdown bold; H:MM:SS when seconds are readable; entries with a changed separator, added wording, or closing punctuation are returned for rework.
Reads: **6:48**
